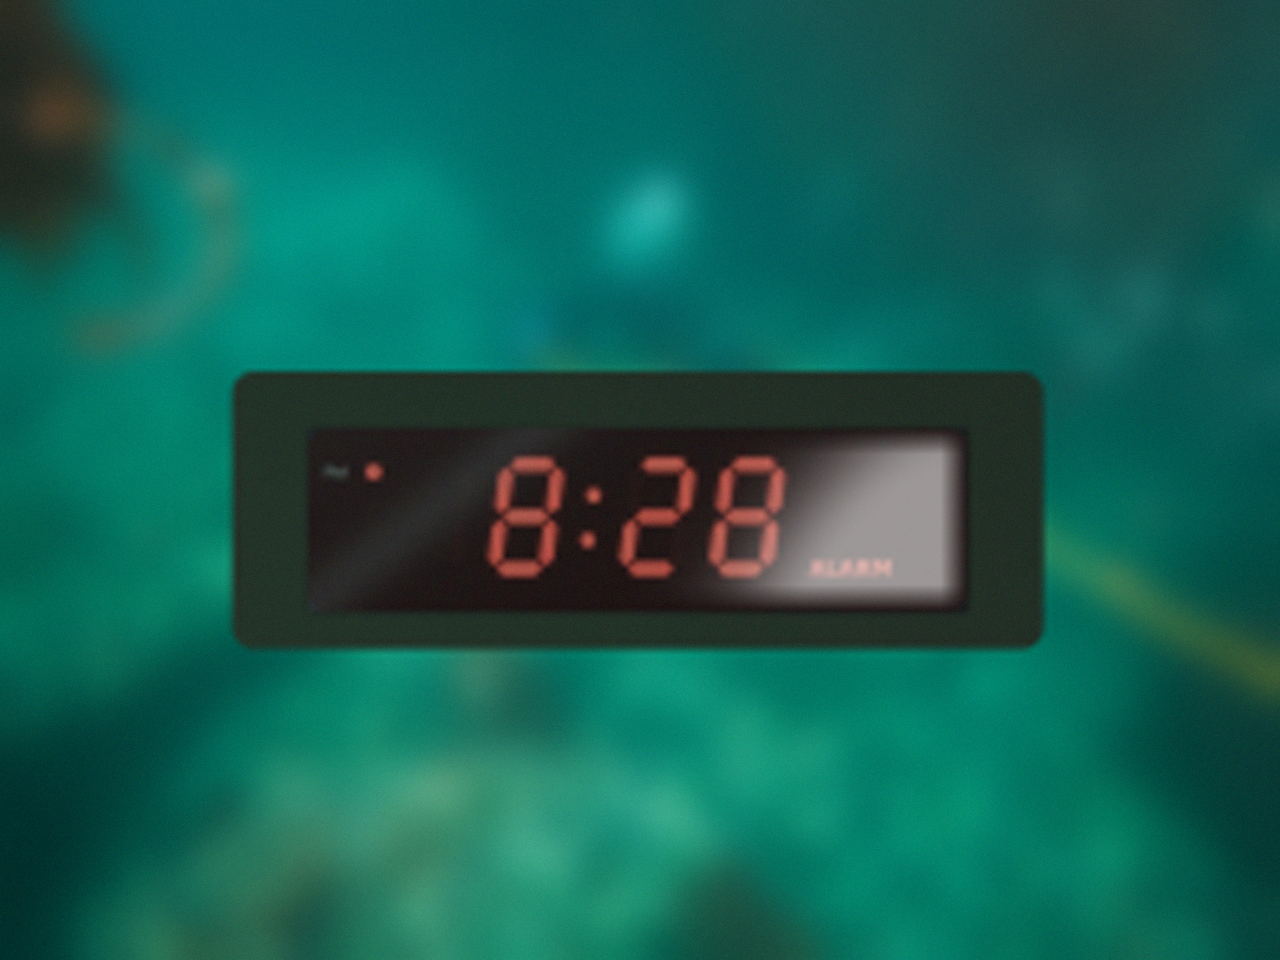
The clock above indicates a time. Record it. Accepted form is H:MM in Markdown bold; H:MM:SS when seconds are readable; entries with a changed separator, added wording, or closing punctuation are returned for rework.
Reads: **8:28**
